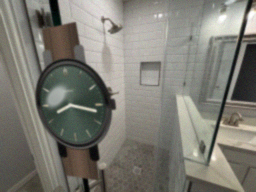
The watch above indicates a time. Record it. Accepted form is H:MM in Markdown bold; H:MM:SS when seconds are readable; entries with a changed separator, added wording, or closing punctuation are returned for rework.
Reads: **8:17**
